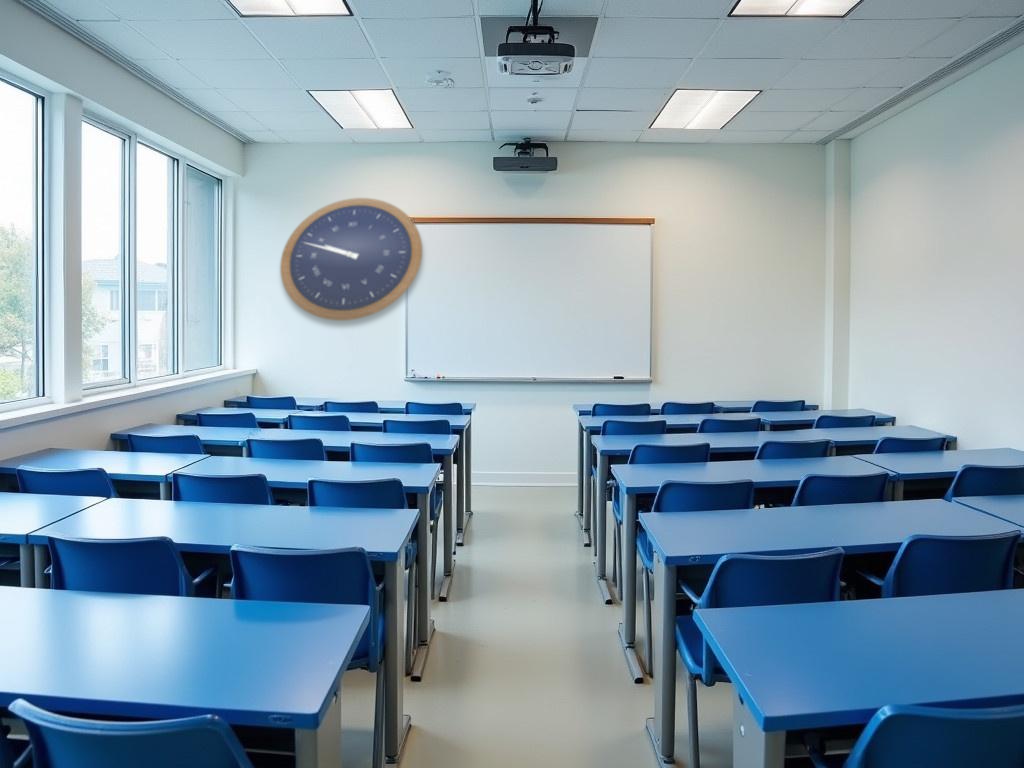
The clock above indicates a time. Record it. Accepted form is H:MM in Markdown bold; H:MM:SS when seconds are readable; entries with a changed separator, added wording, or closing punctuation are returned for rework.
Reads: **9:48**
